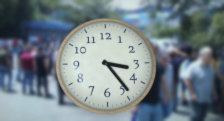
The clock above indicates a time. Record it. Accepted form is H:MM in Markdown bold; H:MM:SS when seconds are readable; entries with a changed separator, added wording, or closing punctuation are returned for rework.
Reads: **3:24**
